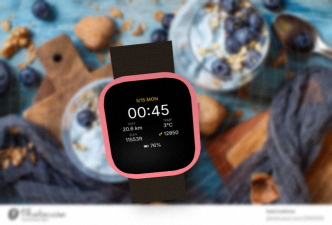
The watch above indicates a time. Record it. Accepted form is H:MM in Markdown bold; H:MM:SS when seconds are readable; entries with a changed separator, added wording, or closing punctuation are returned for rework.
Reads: **0:45**
